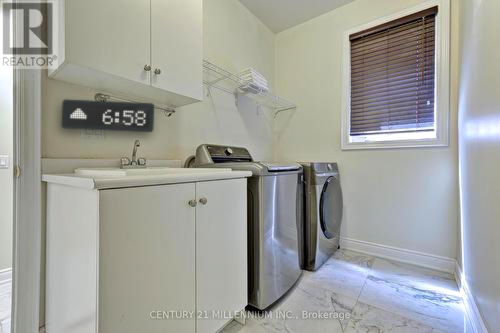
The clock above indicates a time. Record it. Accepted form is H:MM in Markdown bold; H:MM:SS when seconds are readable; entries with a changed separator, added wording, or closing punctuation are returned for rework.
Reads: **6:58**
